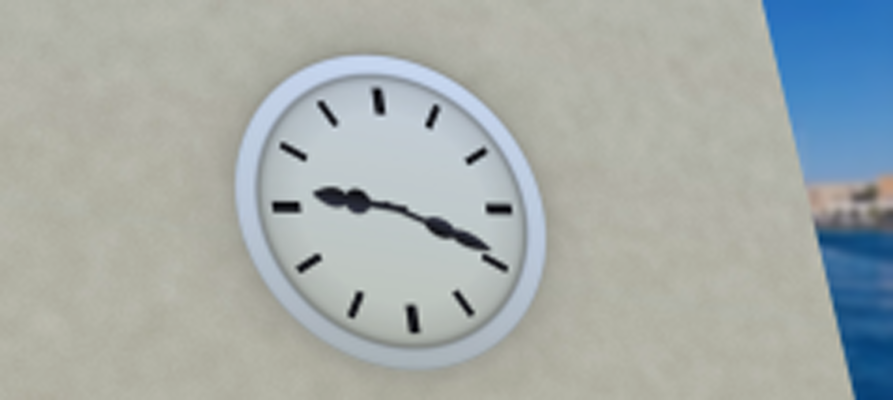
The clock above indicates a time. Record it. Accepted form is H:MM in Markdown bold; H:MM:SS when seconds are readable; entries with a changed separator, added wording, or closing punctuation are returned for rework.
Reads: **9:19**
